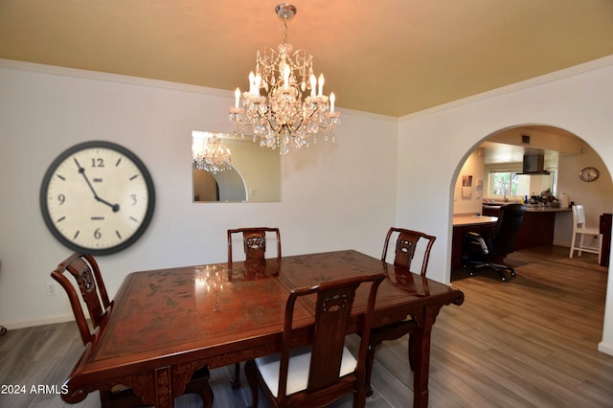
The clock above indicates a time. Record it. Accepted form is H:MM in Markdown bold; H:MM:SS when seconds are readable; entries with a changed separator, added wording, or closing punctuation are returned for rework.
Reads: **3:55**
